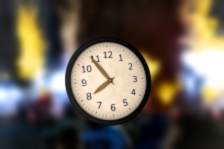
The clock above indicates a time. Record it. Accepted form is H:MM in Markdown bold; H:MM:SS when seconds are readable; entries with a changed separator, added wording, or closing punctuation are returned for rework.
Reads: **7:54**
